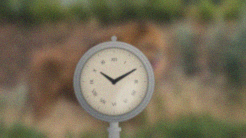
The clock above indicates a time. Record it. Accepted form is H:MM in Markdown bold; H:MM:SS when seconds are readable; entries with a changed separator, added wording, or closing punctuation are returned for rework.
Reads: **10:10**
